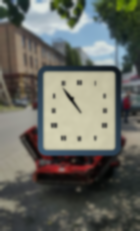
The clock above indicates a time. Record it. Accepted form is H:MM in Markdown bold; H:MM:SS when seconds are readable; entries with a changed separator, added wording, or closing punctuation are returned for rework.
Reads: **10:54**
